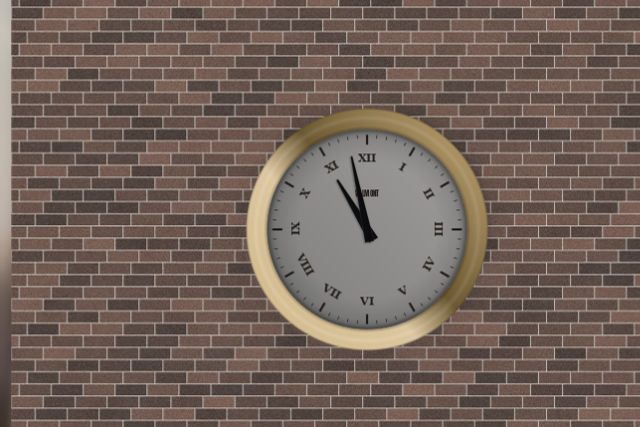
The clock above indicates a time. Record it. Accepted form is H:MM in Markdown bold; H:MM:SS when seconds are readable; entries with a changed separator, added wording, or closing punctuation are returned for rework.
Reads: **10:58**
